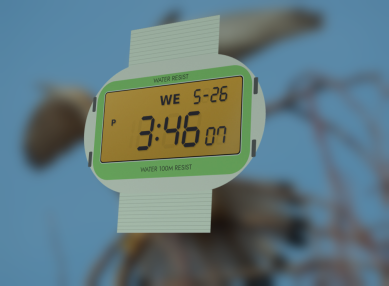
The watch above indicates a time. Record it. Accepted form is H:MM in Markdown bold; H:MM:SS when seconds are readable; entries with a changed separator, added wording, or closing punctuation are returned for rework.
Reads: **3:46:07**
